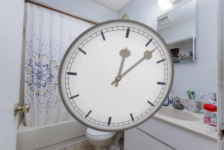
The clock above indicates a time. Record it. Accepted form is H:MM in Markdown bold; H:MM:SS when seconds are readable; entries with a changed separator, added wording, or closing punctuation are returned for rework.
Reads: **12:07**
